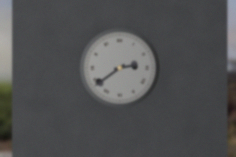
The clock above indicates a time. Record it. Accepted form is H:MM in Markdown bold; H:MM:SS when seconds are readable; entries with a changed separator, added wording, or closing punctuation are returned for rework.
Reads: **2:39**
